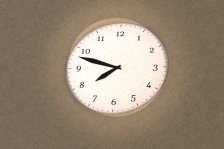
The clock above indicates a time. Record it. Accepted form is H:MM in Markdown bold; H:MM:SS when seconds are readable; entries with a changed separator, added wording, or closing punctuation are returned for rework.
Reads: **7:48**
